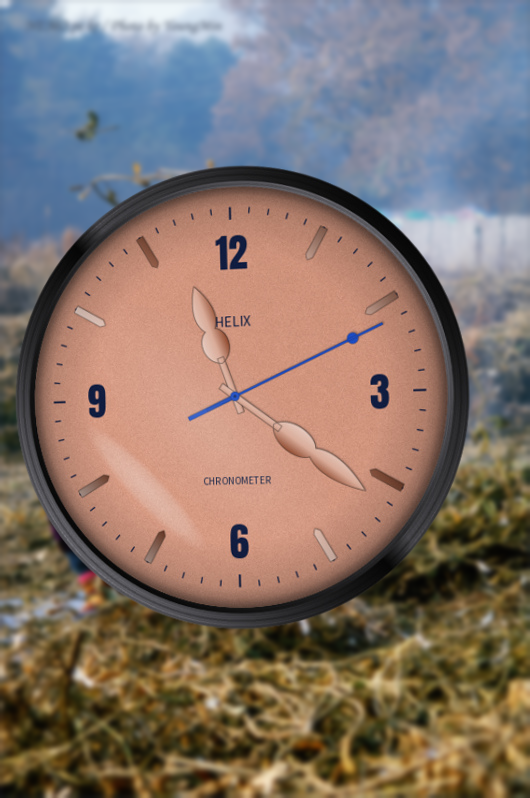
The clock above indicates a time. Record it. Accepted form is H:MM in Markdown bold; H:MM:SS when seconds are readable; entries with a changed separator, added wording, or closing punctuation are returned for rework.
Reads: **11:21:11**
